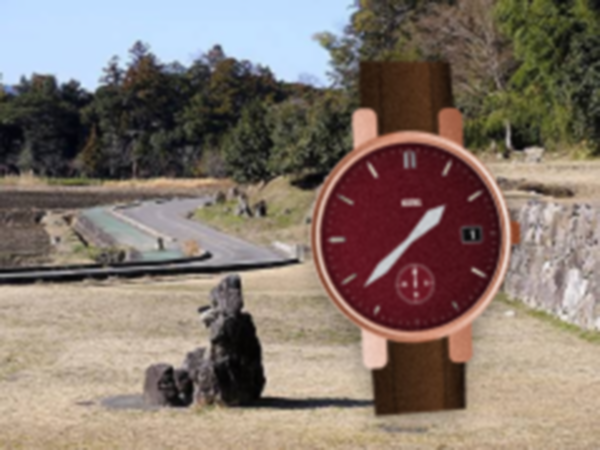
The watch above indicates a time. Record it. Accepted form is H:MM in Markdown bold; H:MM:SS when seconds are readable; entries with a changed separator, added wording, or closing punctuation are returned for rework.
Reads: **1:38**
